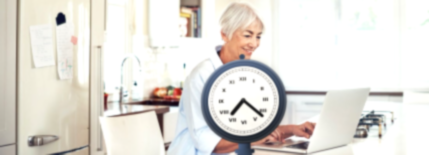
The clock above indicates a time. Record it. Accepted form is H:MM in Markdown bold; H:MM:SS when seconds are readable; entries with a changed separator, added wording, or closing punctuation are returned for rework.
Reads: **7:22**
